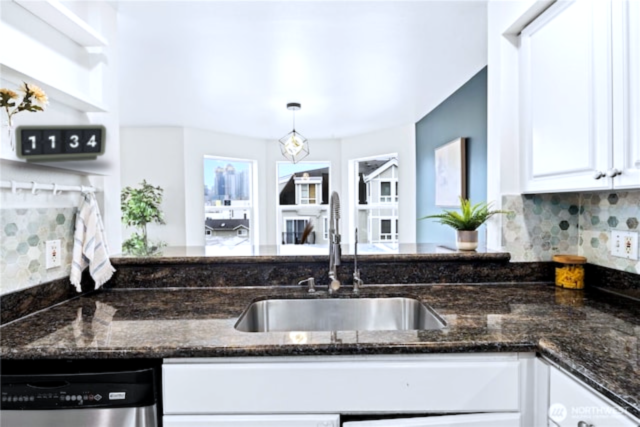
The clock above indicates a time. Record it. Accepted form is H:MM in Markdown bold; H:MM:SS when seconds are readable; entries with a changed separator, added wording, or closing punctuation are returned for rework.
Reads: **11:34**
